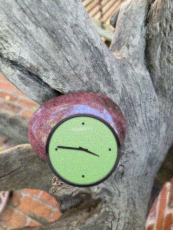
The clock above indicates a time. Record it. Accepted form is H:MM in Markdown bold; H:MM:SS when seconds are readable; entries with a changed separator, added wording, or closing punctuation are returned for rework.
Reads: **3:46**
